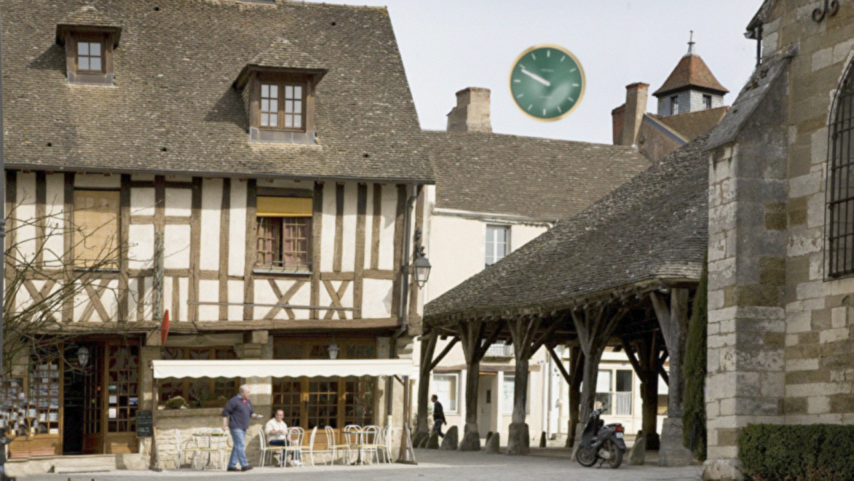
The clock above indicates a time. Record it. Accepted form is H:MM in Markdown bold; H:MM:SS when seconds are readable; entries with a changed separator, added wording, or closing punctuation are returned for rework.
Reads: **9:49**
